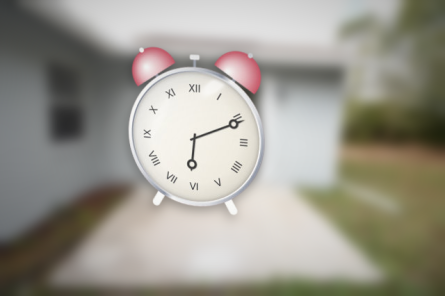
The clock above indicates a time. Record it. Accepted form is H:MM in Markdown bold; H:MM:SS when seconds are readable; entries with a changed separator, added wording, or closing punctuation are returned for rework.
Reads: **6:11**
